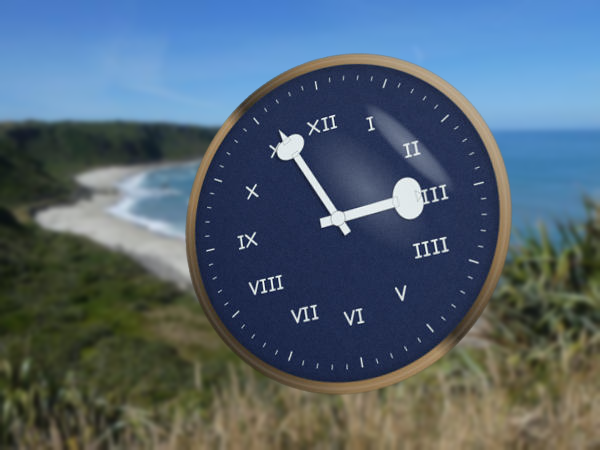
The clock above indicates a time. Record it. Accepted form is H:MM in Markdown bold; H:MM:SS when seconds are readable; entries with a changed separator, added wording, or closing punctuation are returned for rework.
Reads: **2:56**
